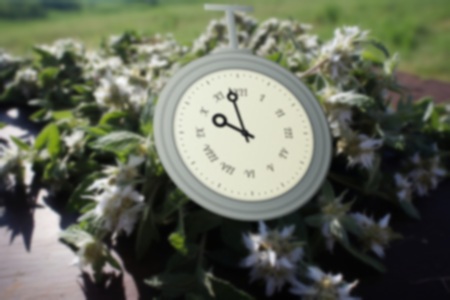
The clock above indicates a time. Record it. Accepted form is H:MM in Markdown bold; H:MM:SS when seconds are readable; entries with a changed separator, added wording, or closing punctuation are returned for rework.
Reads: **9:58**
